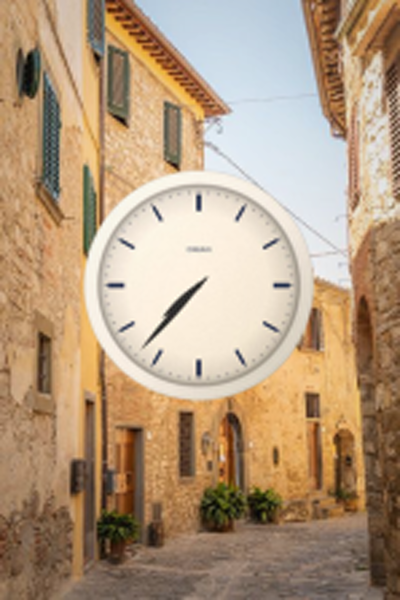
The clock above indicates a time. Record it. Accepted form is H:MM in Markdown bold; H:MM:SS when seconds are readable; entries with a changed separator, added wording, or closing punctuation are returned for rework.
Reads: **7:37**
